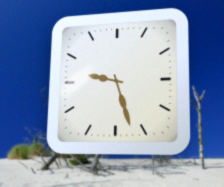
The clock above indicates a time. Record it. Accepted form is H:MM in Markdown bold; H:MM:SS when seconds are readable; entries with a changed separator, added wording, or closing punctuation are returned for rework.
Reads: **9:27**
